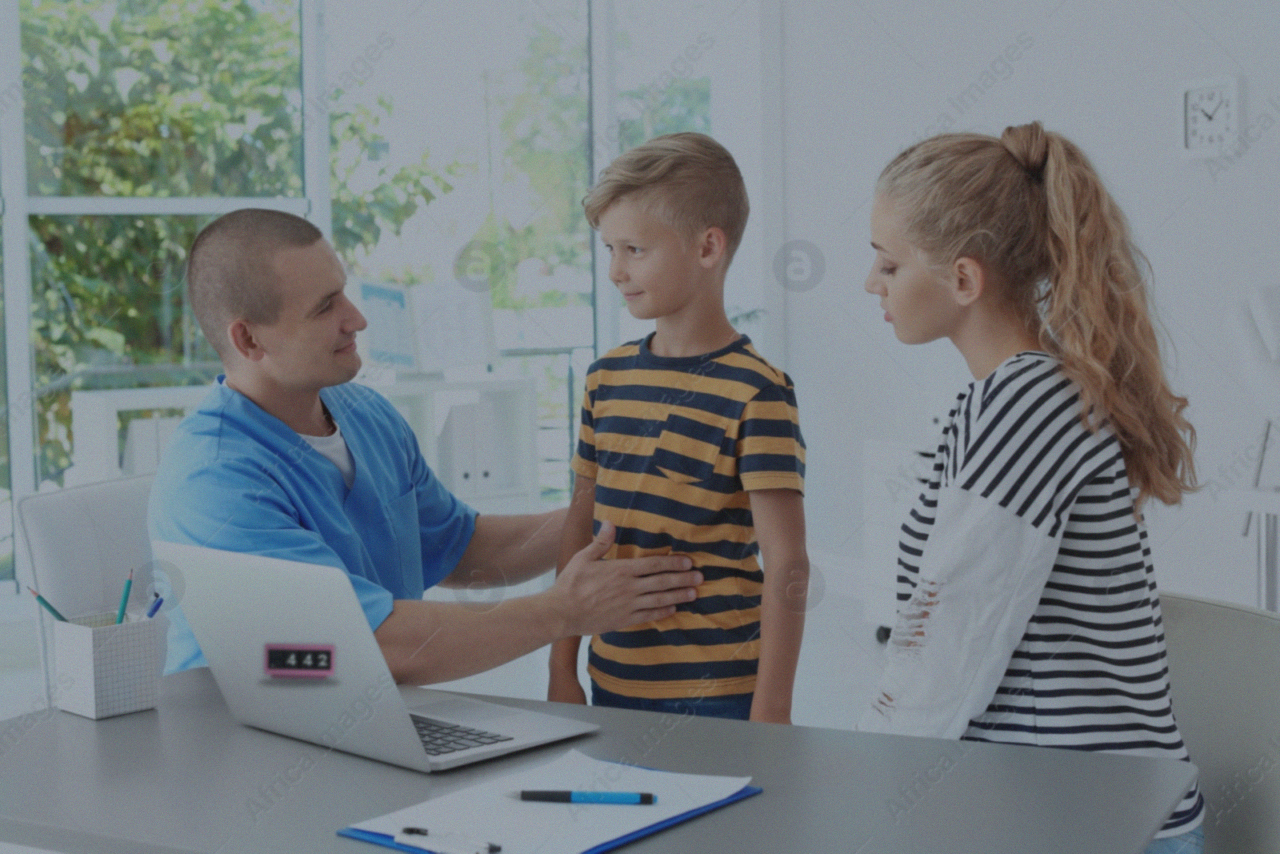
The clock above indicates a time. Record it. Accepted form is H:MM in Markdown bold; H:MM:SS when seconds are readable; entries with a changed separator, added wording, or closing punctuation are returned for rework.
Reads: **4:42**
